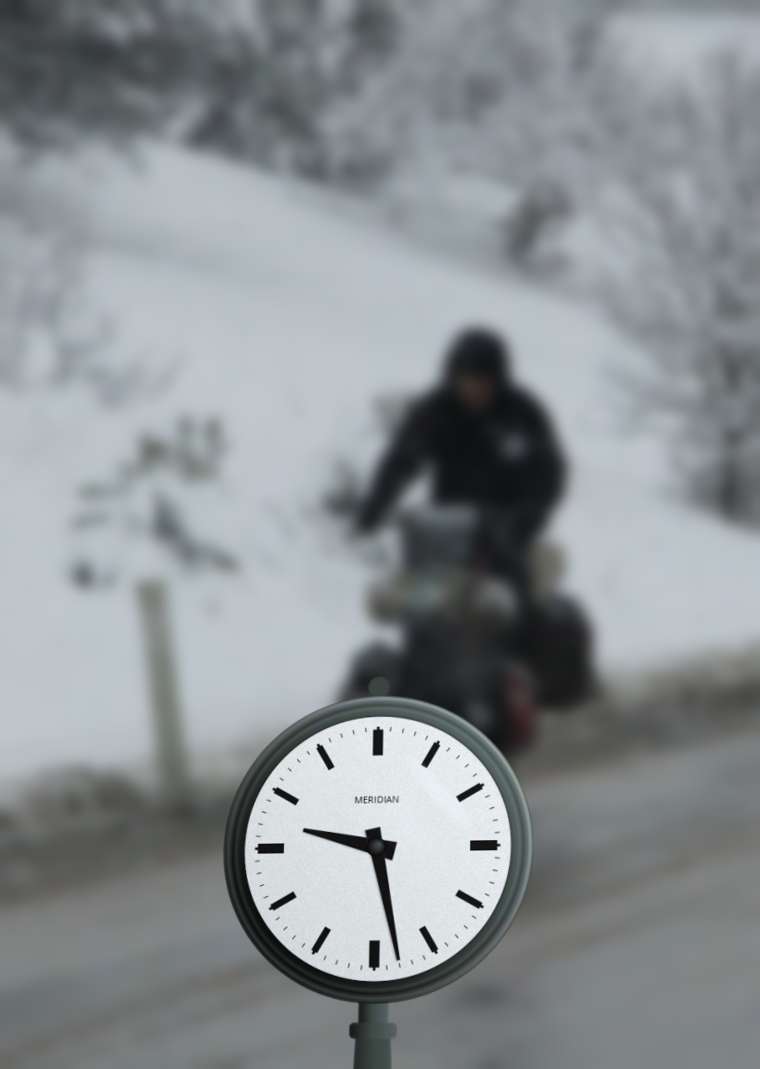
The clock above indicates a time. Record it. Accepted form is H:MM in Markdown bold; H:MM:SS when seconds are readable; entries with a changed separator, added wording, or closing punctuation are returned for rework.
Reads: **9:28**
